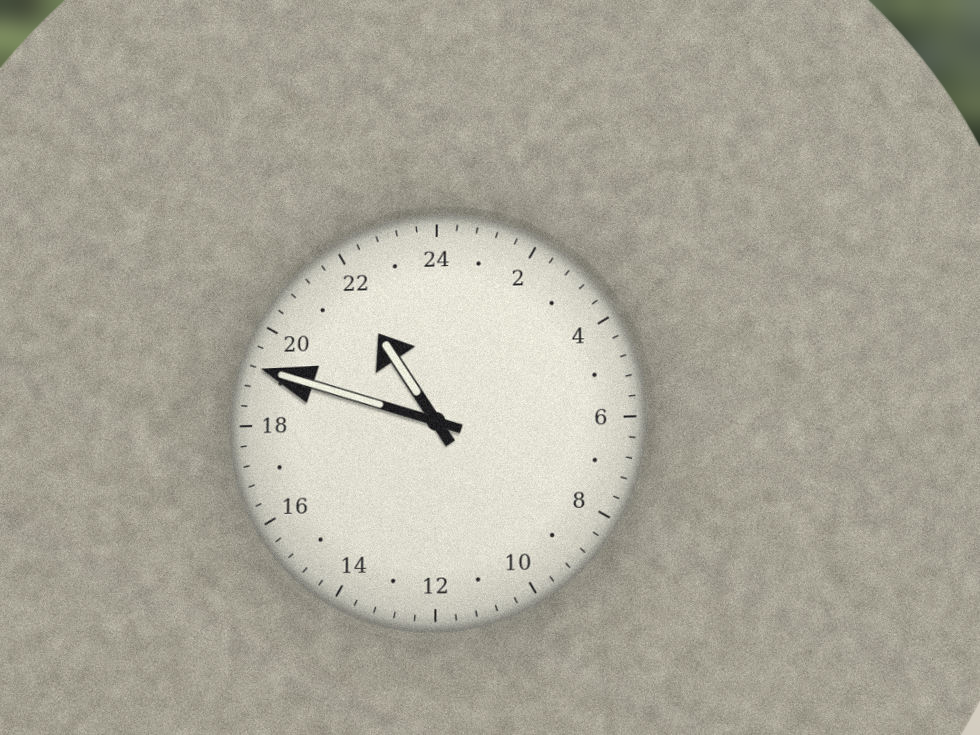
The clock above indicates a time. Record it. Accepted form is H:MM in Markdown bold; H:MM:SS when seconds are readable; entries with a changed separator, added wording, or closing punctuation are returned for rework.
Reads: **21:48**
